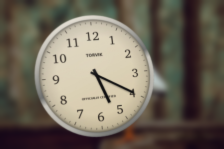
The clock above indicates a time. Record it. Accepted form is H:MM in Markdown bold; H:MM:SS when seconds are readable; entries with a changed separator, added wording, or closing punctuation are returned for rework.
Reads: **5:20**
